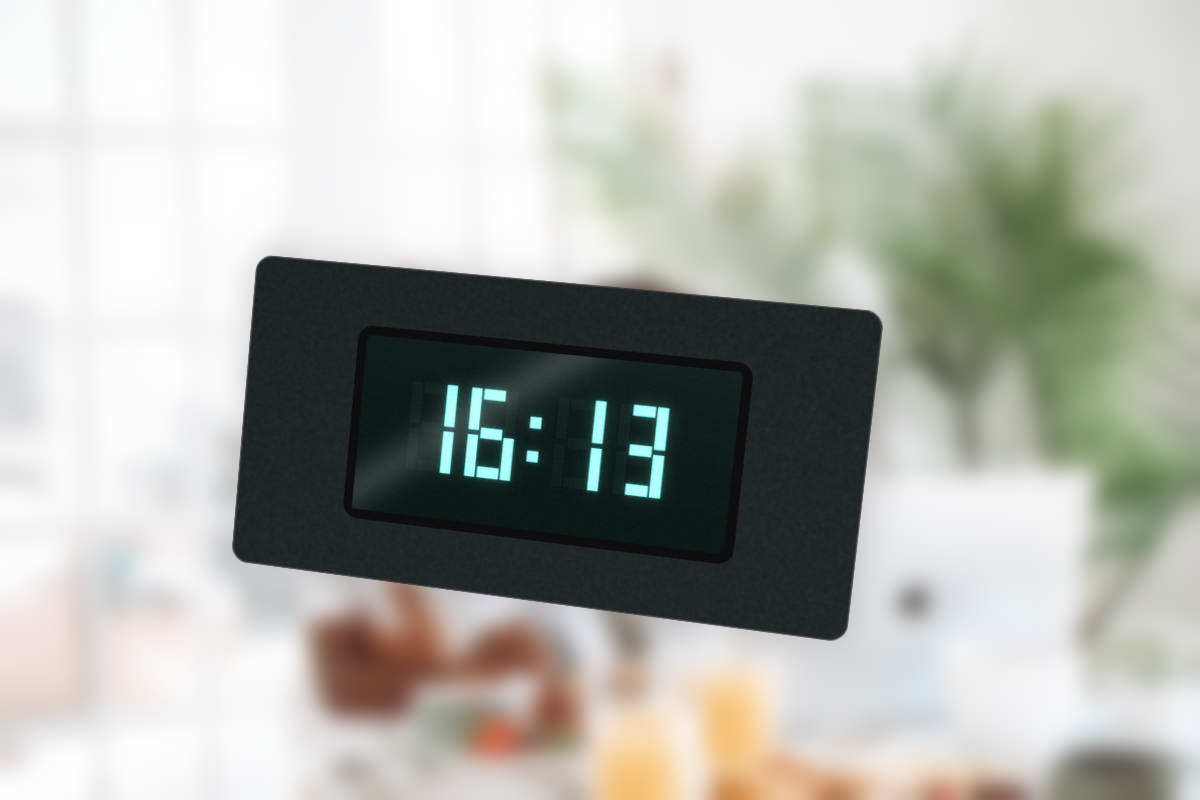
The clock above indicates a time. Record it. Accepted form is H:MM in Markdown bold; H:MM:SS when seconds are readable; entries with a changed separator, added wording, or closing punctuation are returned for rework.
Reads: **16:13**
